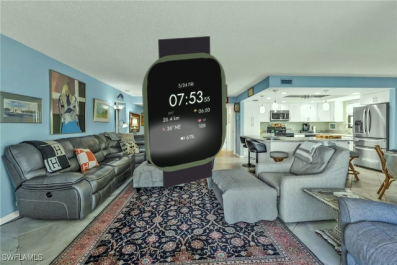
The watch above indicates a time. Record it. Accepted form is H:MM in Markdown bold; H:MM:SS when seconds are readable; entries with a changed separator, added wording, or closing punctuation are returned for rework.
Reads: **7:53**
